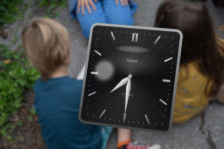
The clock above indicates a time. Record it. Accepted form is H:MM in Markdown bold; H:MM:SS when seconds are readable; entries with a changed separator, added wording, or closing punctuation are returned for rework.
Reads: **7:30**
